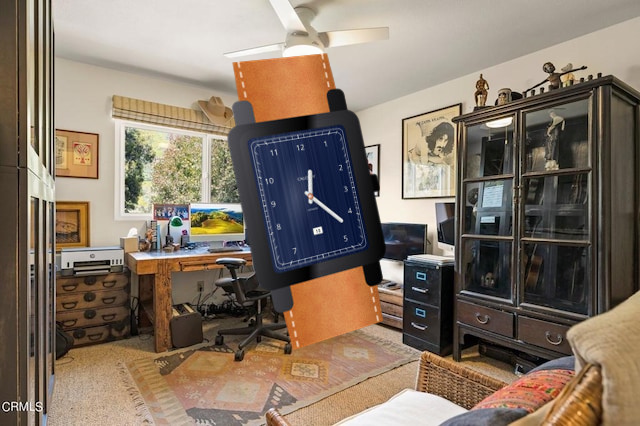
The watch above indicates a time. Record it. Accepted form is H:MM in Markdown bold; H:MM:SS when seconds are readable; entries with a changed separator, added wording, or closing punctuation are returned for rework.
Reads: **12:23**
